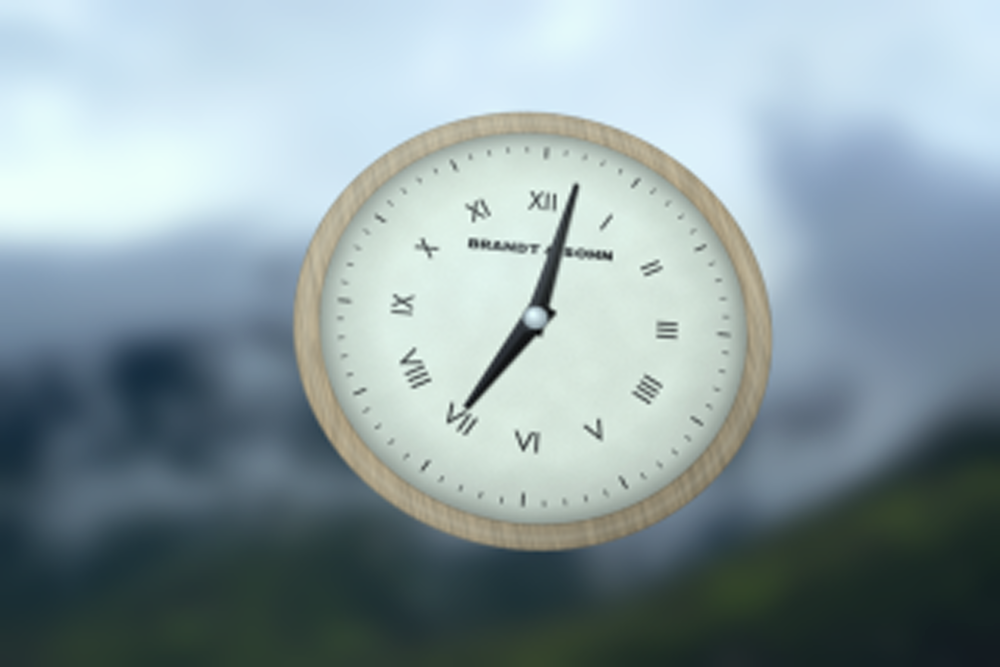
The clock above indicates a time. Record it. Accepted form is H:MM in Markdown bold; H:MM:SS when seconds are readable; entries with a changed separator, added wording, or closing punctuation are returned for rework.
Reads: **7:02**
